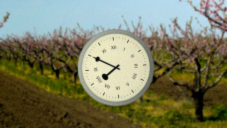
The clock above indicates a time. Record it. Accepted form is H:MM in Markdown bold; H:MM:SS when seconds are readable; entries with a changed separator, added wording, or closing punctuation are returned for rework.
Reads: **7:50**
